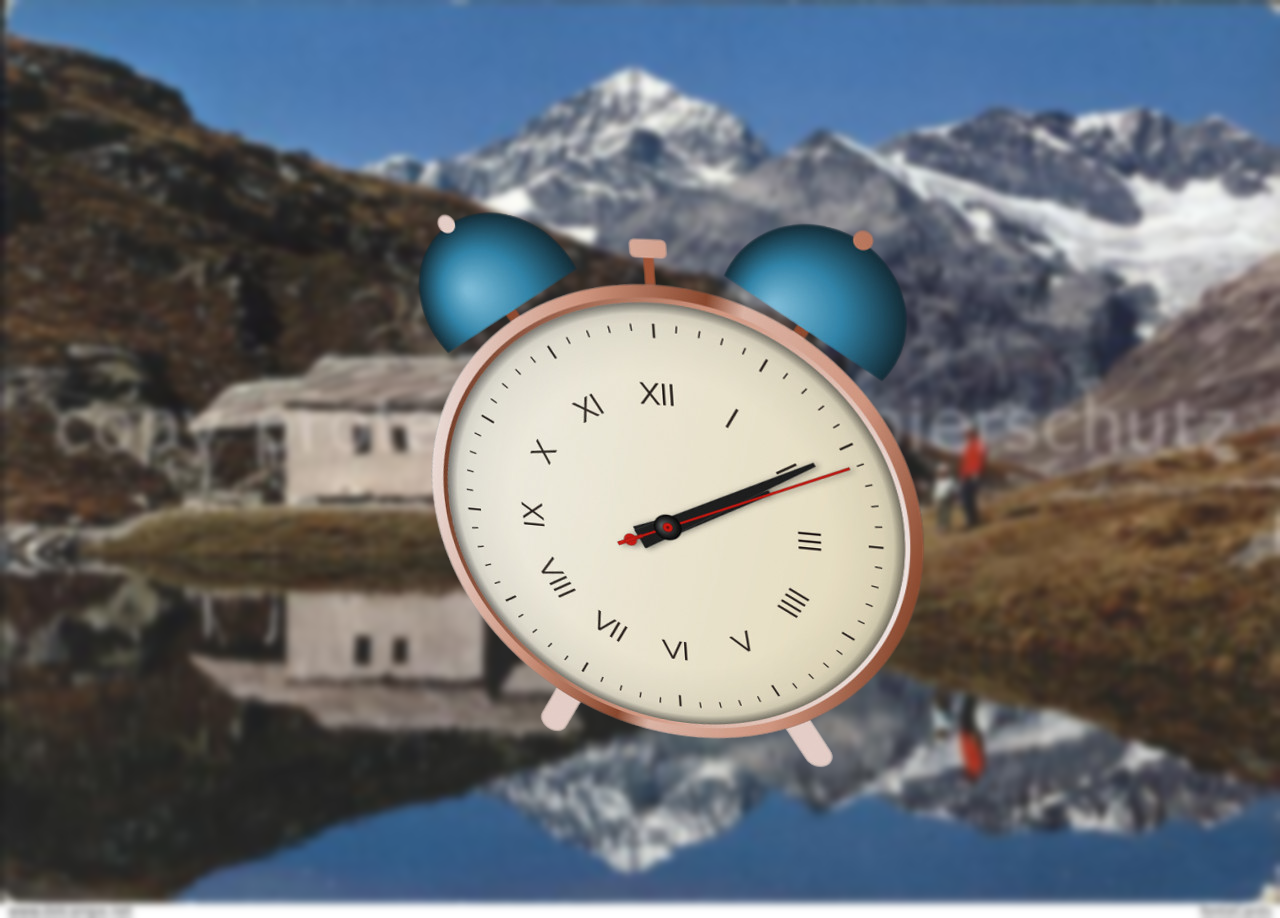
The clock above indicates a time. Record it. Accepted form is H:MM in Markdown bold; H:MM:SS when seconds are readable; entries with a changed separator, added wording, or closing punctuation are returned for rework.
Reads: **2:10:11**
